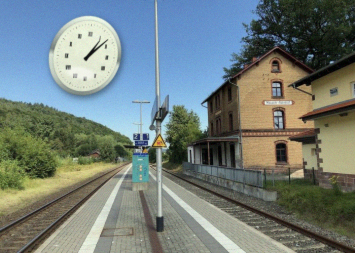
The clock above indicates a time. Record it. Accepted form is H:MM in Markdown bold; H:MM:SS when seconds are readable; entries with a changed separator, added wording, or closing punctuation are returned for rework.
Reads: **1:08**
